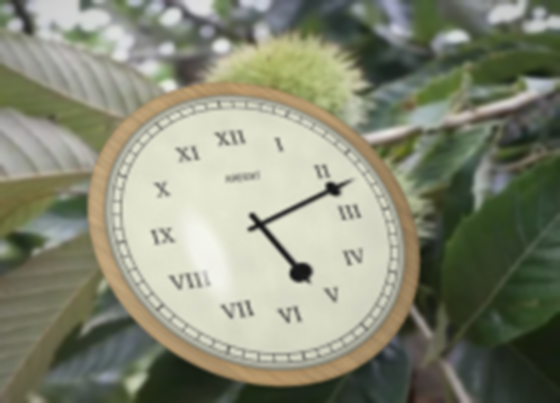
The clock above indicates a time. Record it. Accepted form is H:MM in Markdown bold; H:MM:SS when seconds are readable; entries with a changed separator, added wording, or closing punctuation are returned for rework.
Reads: **5:12**
